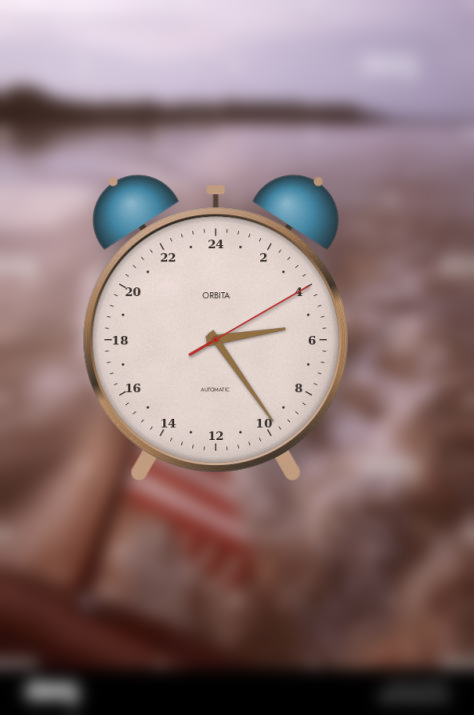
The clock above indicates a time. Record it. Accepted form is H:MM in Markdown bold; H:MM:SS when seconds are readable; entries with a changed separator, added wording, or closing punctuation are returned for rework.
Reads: **5:24:10**
